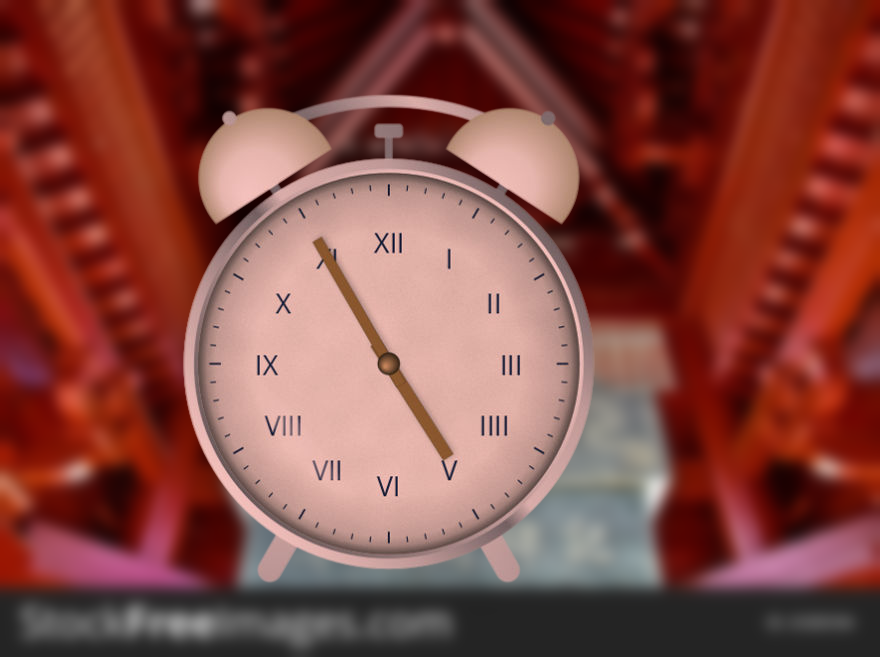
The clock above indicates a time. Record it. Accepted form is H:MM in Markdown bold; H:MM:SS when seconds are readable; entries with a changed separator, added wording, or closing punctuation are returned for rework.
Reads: **4:55**
